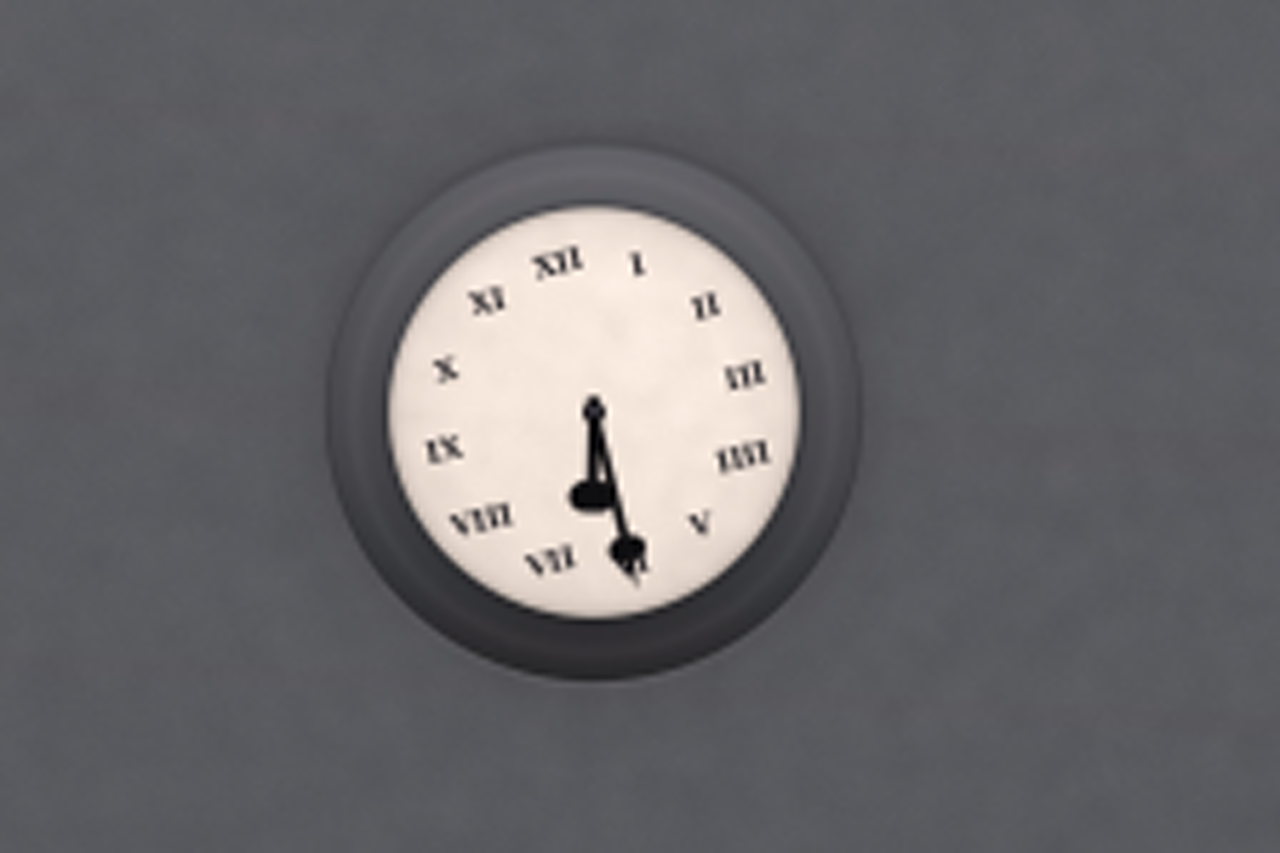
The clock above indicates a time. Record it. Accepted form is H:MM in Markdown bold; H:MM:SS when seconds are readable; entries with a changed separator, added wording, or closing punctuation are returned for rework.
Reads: **6:30**
